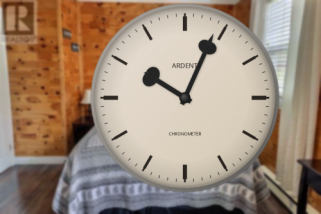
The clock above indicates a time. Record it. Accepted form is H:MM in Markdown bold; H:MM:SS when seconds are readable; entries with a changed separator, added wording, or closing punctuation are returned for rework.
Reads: **10:04**
